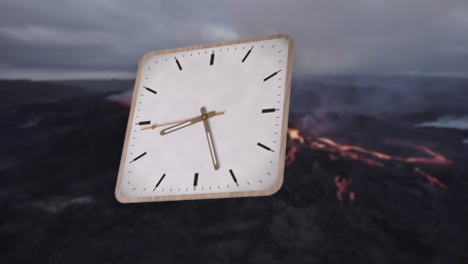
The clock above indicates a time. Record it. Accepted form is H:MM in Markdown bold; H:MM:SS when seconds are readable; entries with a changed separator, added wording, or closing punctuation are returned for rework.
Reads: **8:26:44**
